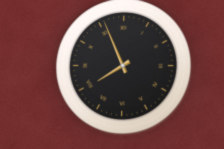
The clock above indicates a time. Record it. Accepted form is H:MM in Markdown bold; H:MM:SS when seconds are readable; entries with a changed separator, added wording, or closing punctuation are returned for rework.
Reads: **7:56**
